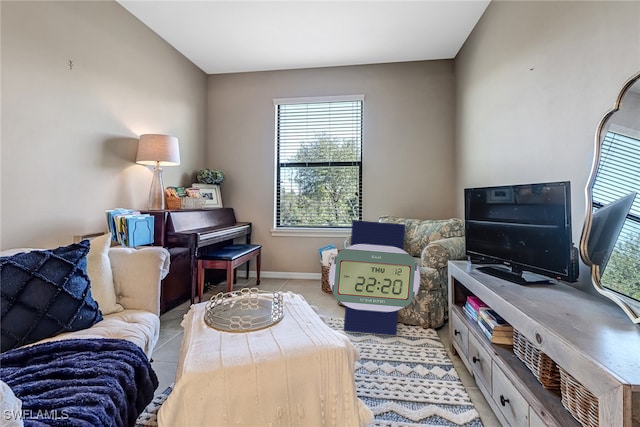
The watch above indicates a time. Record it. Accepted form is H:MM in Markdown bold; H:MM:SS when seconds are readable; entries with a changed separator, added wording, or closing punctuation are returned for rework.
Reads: **22:20**
